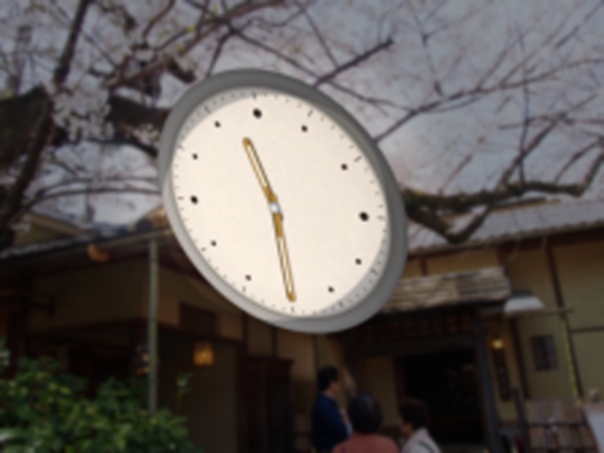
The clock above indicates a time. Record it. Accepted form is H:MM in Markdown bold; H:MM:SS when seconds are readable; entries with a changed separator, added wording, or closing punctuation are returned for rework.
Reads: **11:30**
